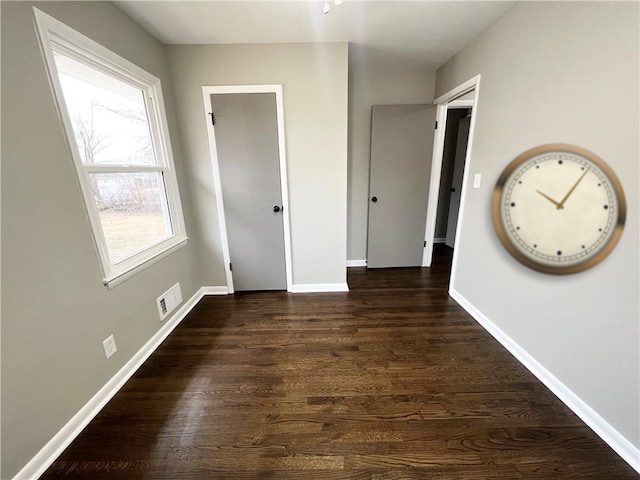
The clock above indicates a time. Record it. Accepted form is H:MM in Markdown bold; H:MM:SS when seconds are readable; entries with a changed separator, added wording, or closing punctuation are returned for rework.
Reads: **10:06**
